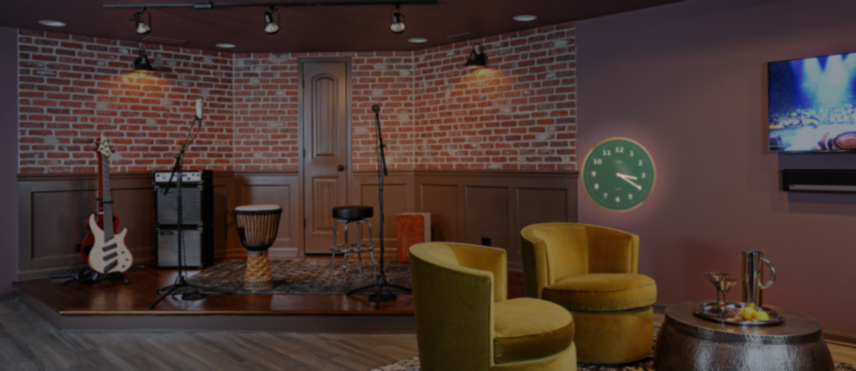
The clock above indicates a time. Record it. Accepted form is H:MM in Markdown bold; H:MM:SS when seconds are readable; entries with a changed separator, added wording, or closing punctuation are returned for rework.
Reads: **3:20**
